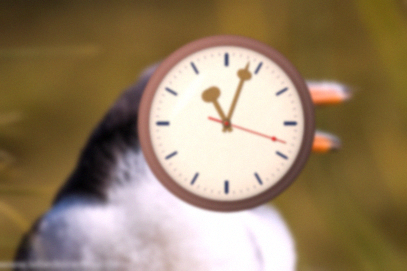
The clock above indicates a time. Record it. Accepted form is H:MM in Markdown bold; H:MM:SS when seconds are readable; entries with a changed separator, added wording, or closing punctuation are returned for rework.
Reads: **11:03:18**
